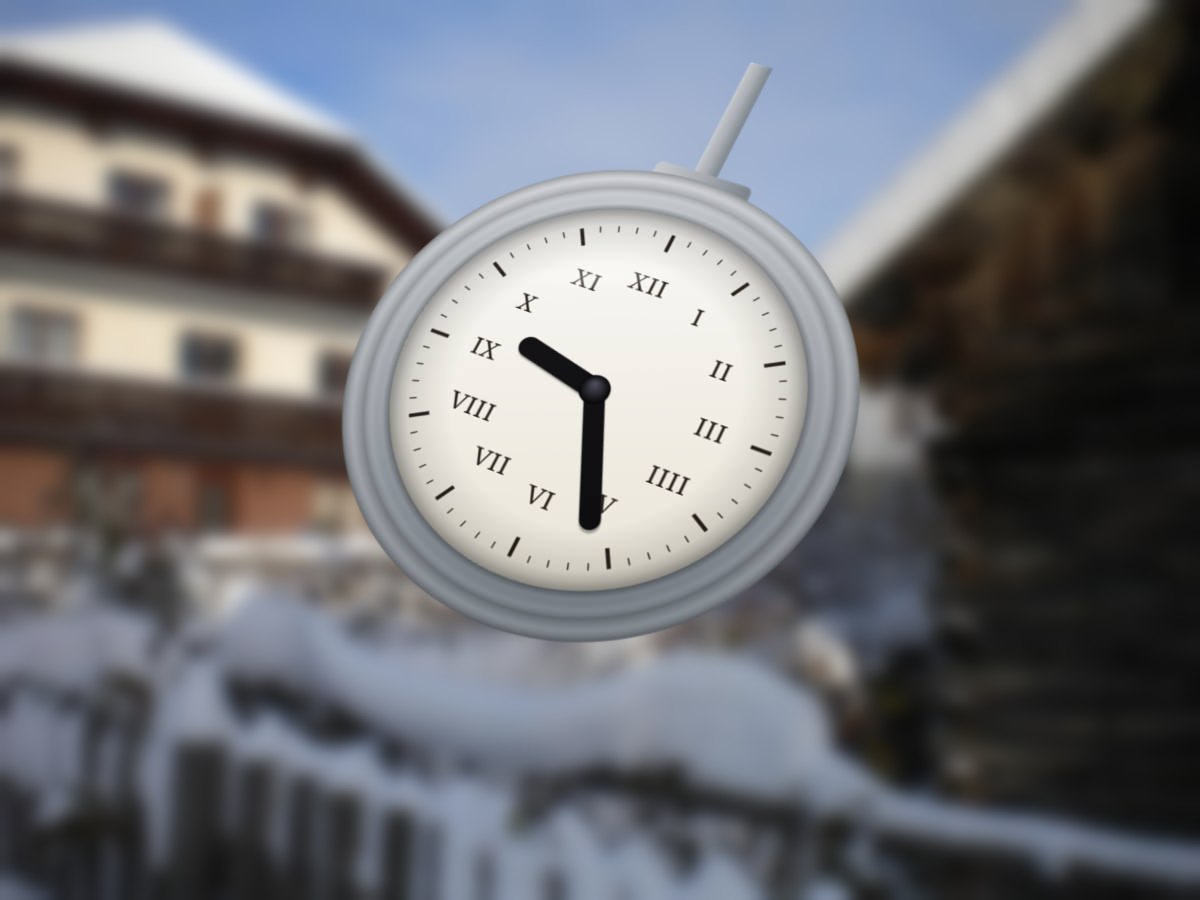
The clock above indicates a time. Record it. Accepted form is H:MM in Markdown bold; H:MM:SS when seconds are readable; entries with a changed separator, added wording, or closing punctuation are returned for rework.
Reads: **9:26**
